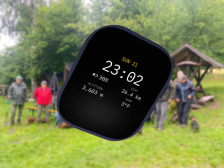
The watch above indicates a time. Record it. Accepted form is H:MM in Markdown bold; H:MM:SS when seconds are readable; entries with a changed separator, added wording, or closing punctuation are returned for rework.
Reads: **23:02**
